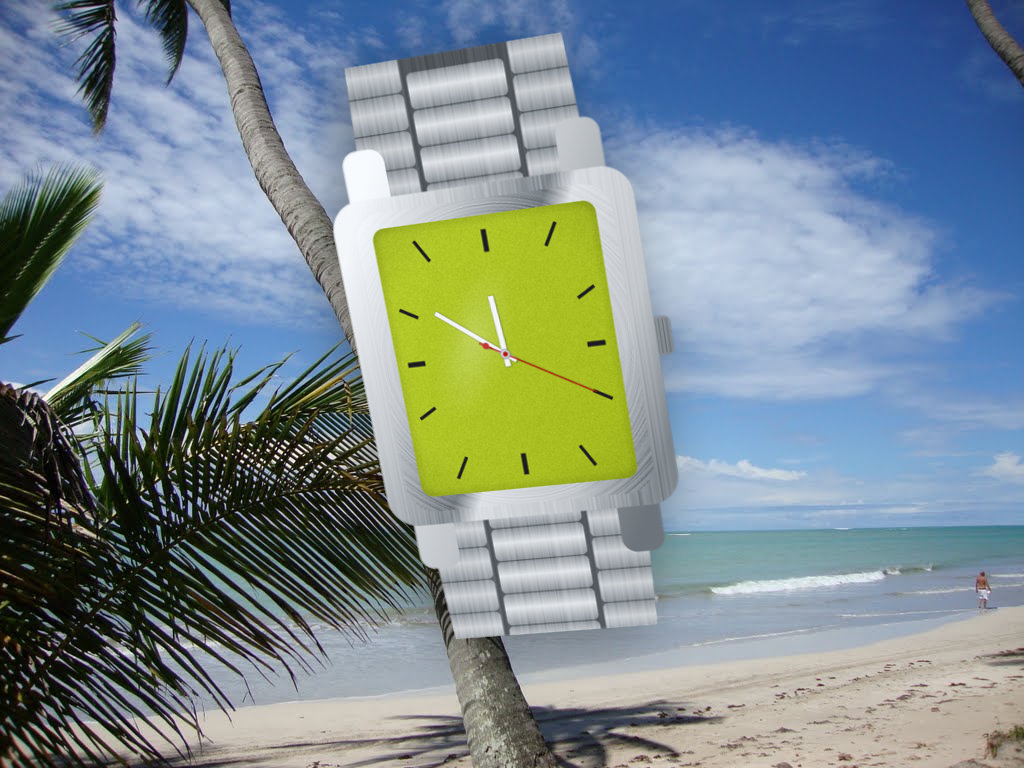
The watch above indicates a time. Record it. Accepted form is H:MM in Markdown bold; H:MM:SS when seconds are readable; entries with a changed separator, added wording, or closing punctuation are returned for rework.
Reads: **11:51:20**
